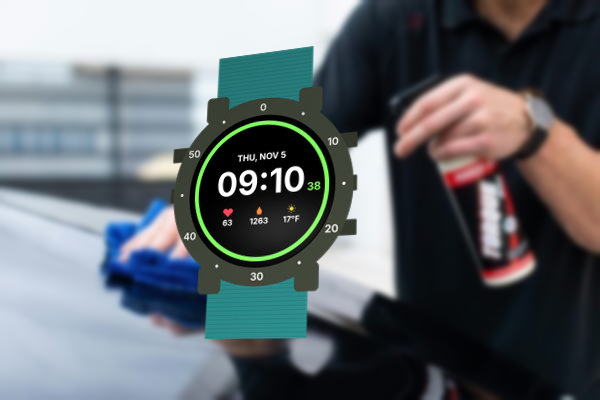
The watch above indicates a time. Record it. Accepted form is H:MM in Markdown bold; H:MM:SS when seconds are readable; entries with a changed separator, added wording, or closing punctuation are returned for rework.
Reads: **9:10:38**
